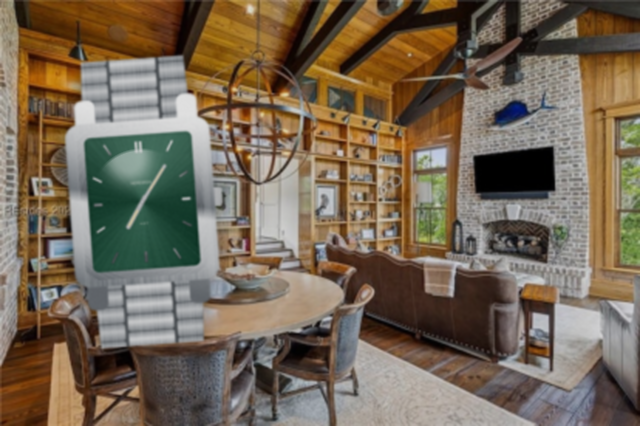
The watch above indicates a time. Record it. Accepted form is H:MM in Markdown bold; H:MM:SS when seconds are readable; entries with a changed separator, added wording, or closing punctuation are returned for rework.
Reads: **7:06**
